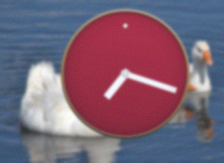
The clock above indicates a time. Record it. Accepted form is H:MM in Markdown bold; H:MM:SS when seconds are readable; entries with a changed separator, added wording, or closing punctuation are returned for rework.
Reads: **7:18**
